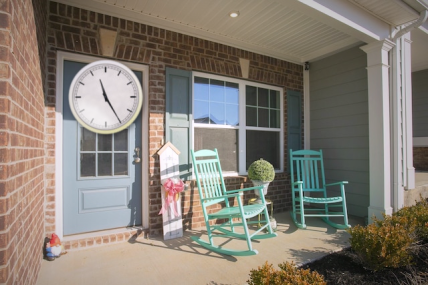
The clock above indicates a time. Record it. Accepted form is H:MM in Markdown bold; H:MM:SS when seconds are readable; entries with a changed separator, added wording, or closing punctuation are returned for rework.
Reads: **11:25**
